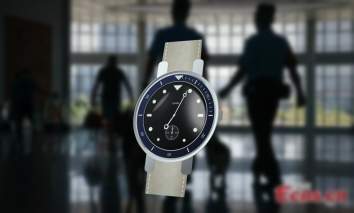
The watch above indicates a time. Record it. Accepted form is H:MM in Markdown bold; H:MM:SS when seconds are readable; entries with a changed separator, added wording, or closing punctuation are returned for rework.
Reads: **7:04**
